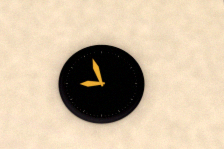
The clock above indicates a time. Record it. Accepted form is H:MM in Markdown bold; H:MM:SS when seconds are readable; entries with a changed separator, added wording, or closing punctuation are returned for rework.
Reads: **8:57**
